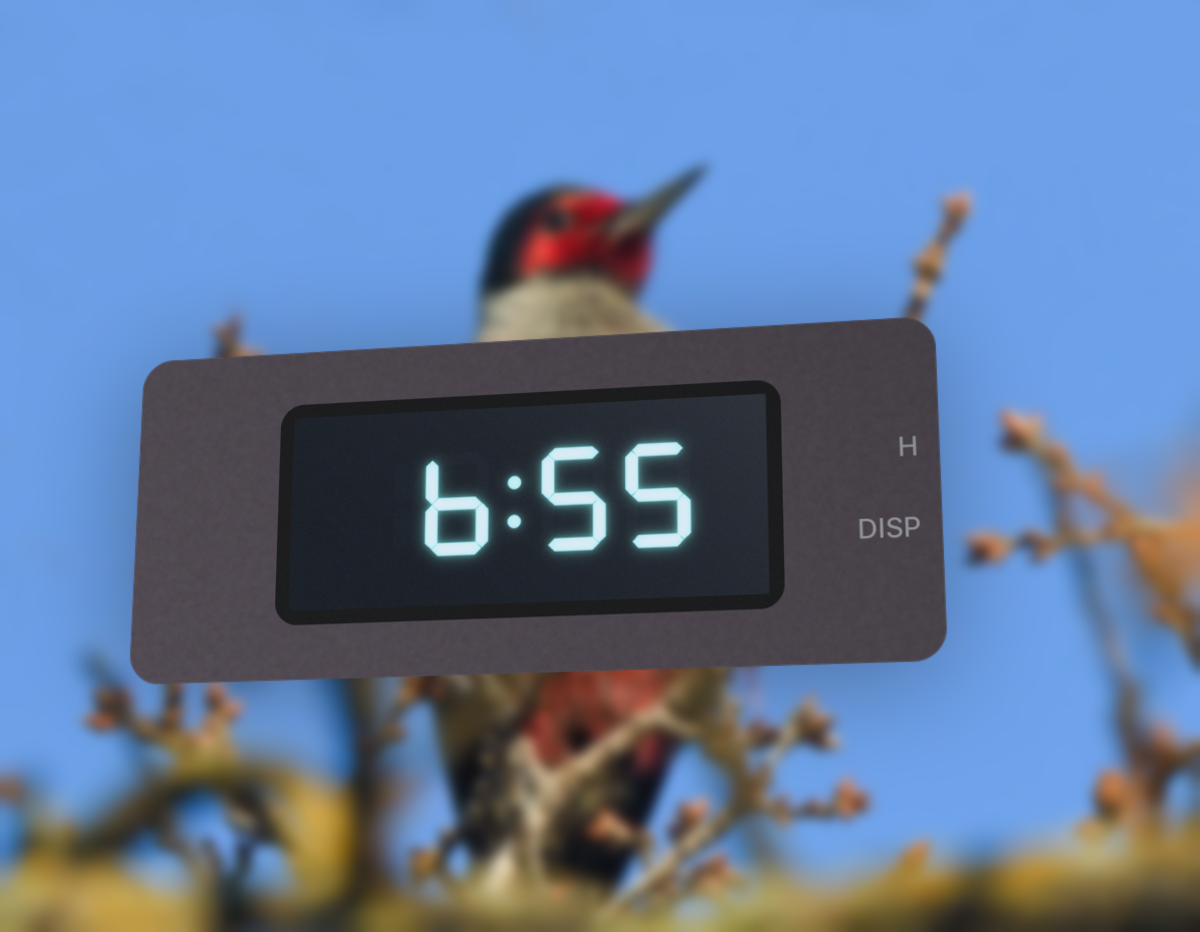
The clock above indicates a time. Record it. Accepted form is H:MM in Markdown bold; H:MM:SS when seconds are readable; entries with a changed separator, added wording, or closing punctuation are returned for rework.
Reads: **6:55**
